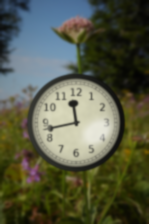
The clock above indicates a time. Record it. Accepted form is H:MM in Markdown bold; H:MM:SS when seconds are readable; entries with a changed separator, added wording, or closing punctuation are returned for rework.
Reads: **11:43**
